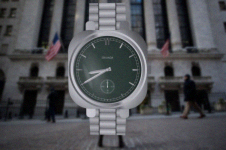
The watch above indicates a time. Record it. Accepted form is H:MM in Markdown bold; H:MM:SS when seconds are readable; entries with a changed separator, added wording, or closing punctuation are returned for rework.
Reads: **8:40**
